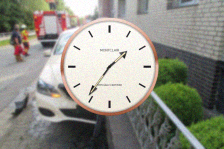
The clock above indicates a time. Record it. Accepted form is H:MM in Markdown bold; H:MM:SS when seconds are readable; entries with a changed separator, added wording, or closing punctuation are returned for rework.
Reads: **1:36**
